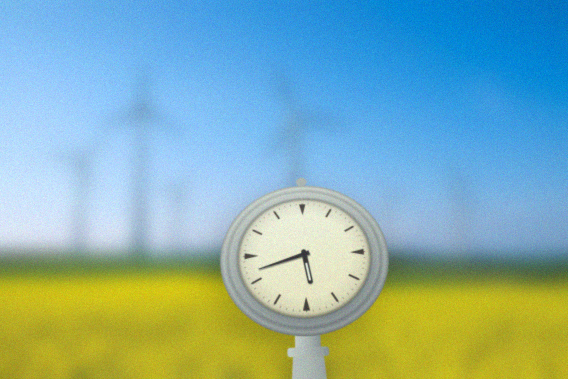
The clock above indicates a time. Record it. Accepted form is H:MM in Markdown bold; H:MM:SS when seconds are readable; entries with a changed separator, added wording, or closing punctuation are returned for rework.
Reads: **5:42**
